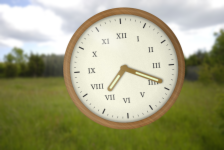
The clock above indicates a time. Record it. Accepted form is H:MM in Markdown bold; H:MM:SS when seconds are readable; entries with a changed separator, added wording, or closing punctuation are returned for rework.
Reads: **7:19**
